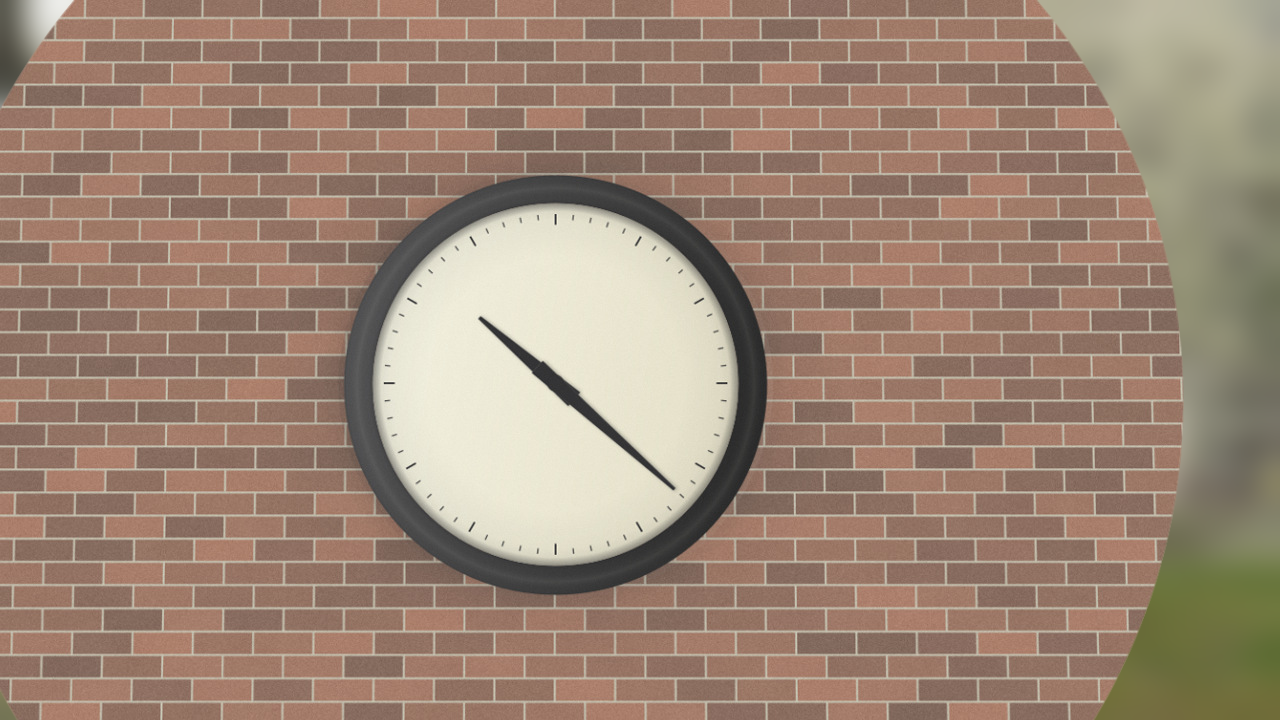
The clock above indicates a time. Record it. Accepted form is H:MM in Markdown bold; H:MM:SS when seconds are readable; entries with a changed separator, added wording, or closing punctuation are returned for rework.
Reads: **10:22**
